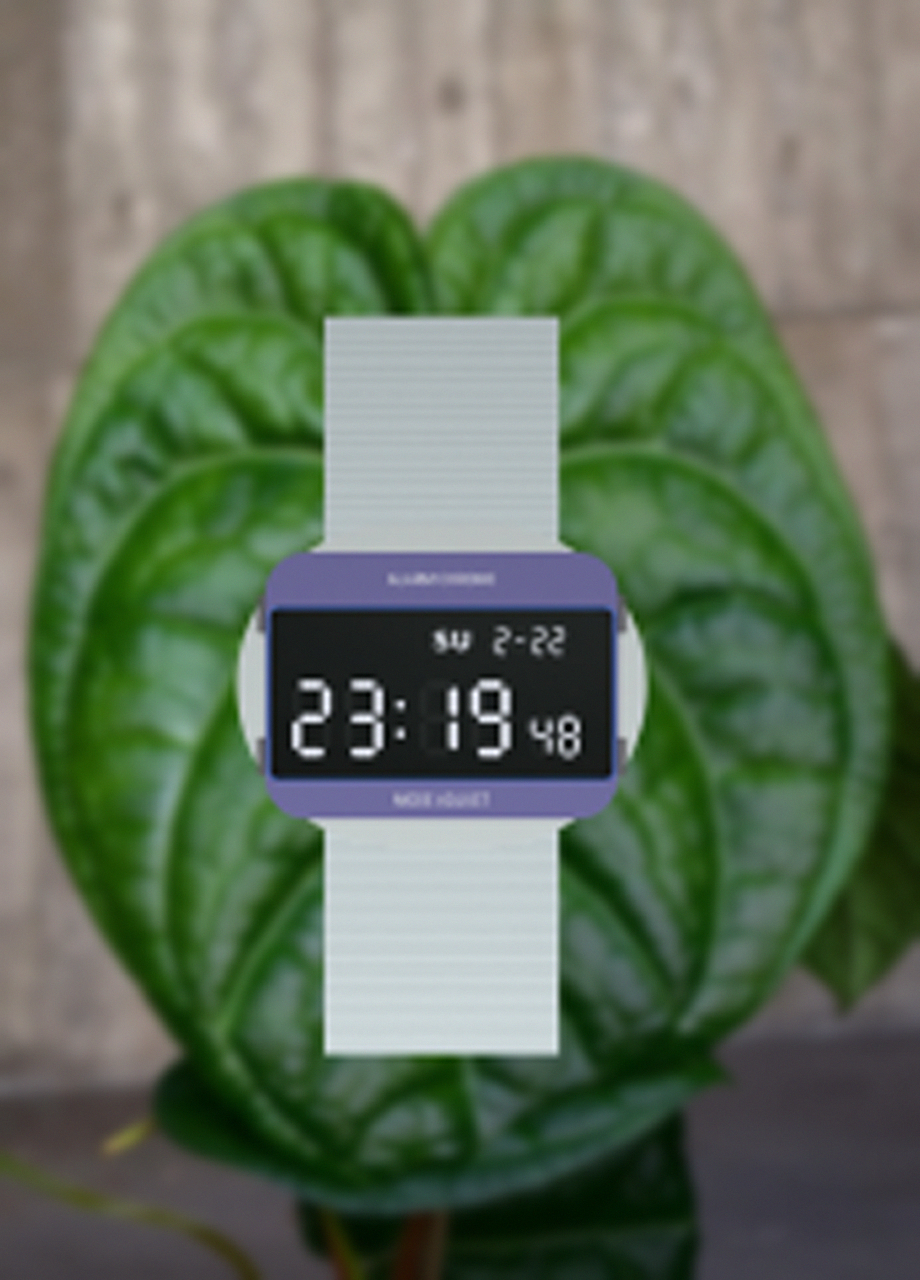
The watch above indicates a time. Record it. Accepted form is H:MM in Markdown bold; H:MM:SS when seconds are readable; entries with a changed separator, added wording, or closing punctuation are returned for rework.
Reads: **23:19:48**
